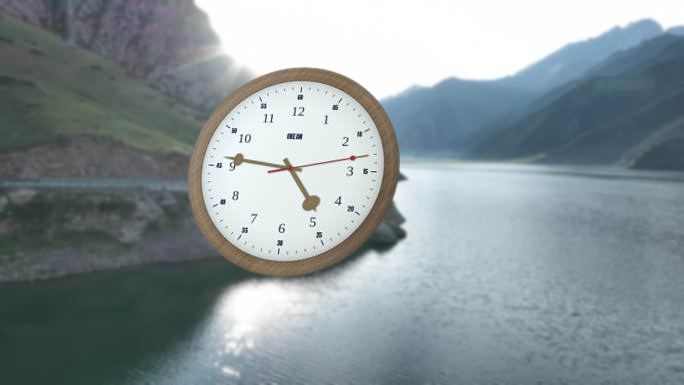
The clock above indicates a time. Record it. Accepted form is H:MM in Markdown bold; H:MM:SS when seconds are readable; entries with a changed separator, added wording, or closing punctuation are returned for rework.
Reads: **4:46:13**
